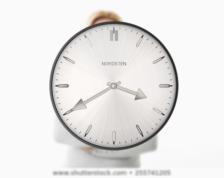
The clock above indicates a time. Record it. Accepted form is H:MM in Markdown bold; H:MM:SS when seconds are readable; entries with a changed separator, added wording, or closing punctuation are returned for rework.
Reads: **3:40**
